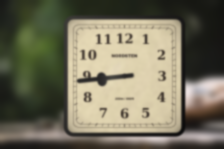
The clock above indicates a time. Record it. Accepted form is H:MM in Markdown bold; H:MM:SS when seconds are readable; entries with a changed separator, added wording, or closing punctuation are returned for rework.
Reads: **8:44**
